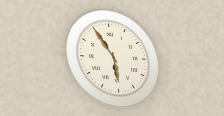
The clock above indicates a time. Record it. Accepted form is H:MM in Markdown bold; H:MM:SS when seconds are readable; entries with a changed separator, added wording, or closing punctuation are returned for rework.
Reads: **5:55**
